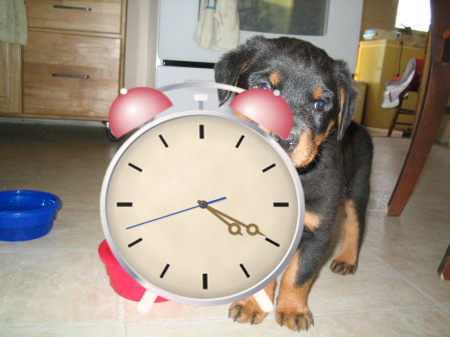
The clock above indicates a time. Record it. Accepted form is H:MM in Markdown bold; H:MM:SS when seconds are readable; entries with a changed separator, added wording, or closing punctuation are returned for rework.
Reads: **4:19:42**
